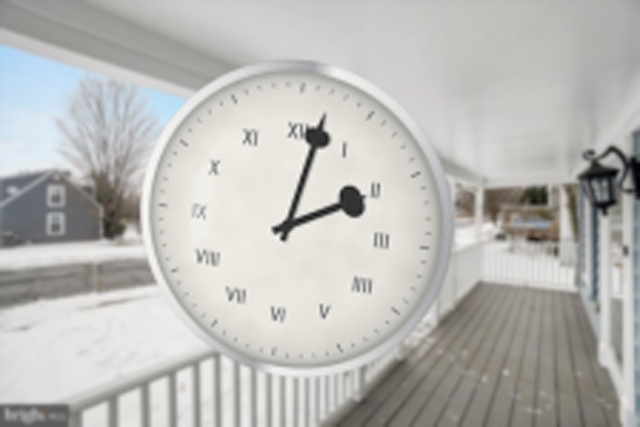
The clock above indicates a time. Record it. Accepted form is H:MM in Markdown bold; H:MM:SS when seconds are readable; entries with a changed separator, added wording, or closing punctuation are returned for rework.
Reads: **2:02**
